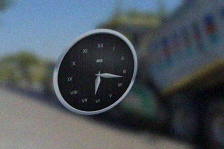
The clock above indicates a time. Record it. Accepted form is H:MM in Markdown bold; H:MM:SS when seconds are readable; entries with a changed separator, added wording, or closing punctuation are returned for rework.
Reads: **6:17**
